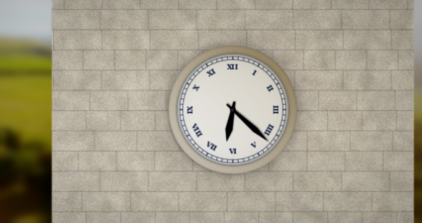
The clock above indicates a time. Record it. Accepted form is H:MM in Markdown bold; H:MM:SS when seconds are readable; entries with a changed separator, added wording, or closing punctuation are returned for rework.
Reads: **6:22**
